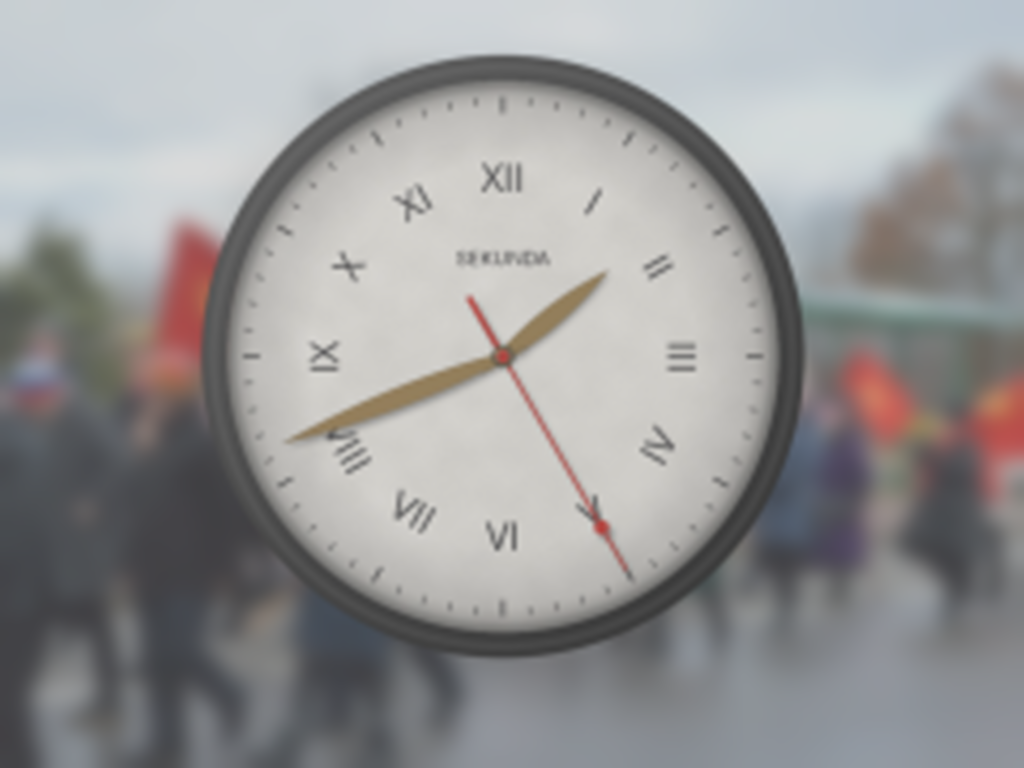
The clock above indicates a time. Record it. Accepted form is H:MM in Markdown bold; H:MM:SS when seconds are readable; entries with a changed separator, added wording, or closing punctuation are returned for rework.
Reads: **1:41:25**
